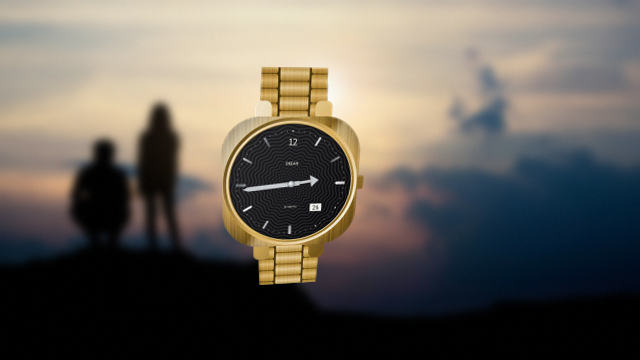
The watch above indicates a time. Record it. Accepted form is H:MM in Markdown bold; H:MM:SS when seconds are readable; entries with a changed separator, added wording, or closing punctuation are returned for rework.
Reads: **2:44**
